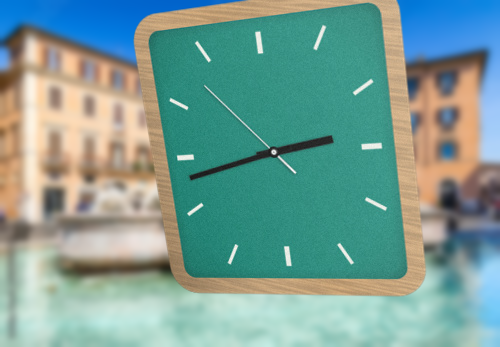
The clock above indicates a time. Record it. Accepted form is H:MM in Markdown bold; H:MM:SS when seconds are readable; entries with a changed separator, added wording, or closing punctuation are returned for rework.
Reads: **2:42:53**
